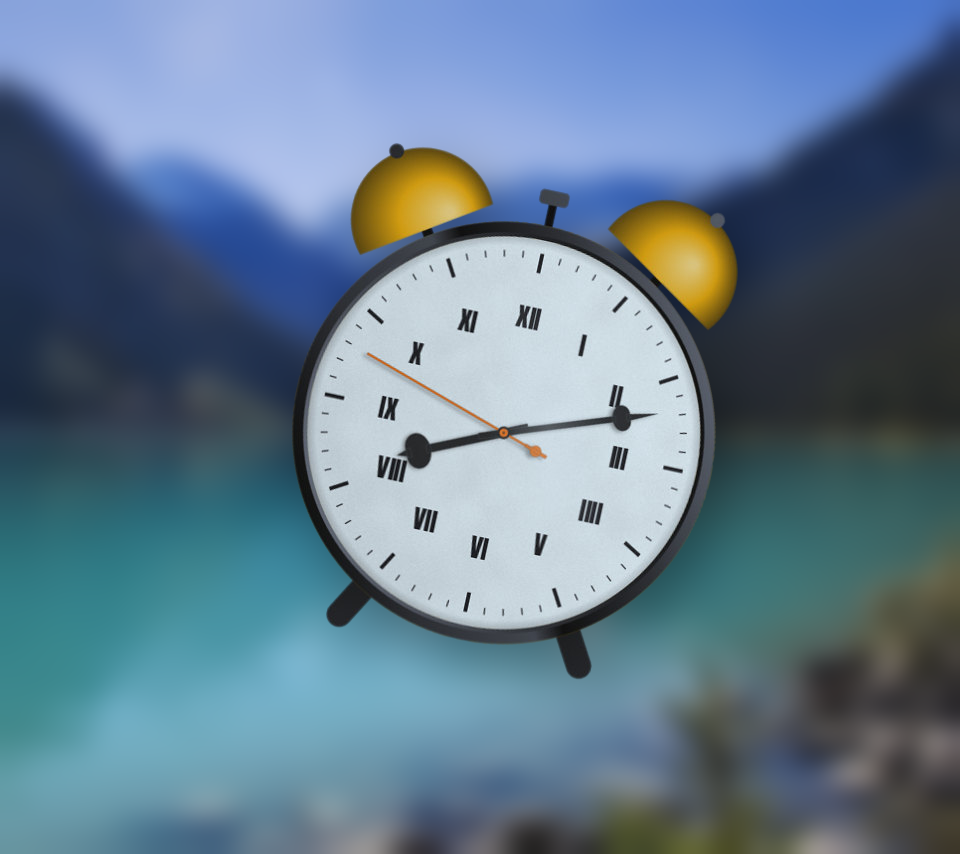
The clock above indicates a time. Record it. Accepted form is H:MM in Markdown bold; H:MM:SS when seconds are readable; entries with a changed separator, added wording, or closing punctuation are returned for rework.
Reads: **8:11:48**
